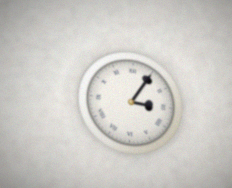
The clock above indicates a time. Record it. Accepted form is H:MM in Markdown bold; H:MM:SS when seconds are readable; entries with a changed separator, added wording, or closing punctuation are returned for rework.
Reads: **3:05**
